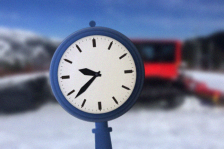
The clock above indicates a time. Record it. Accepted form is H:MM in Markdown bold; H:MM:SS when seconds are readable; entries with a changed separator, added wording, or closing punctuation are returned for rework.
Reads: **9:38**
